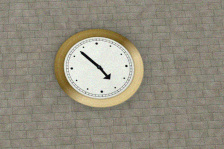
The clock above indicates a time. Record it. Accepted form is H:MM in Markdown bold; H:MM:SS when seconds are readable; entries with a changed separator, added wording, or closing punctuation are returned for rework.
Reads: **4:53**
